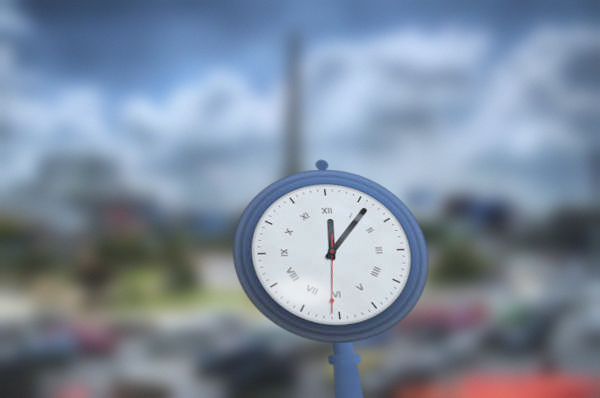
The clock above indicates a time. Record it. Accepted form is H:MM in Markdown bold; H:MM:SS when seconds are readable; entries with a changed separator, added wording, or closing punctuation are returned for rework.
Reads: **12:06:31**
